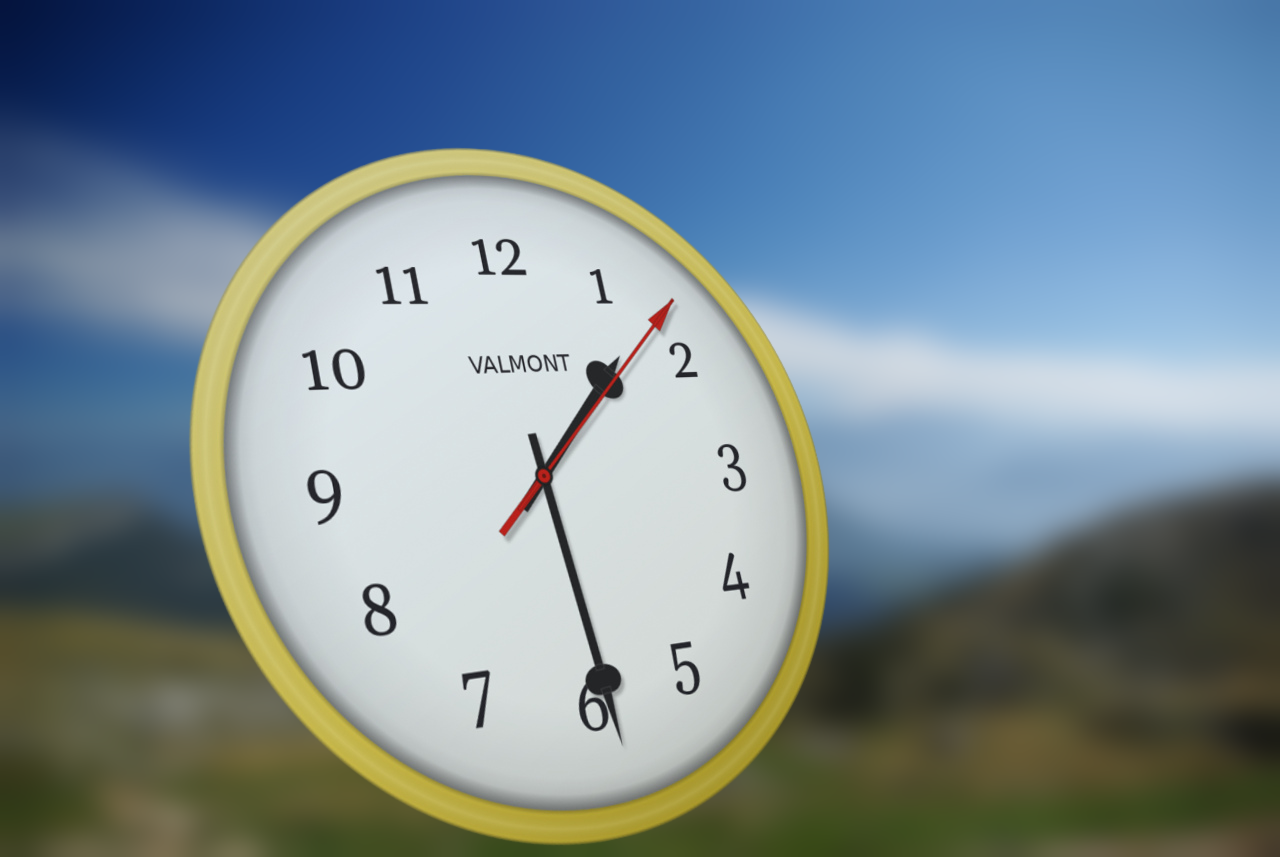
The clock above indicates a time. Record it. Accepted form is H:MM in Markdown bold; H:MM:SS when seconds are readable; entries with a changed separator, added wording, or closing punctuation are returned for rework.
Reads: **1:29:08**
